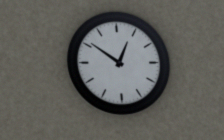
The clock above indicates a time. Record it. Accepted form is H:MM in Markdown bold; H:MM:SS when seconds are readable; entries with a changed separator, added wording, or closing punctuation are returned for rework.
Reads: **12:51**
